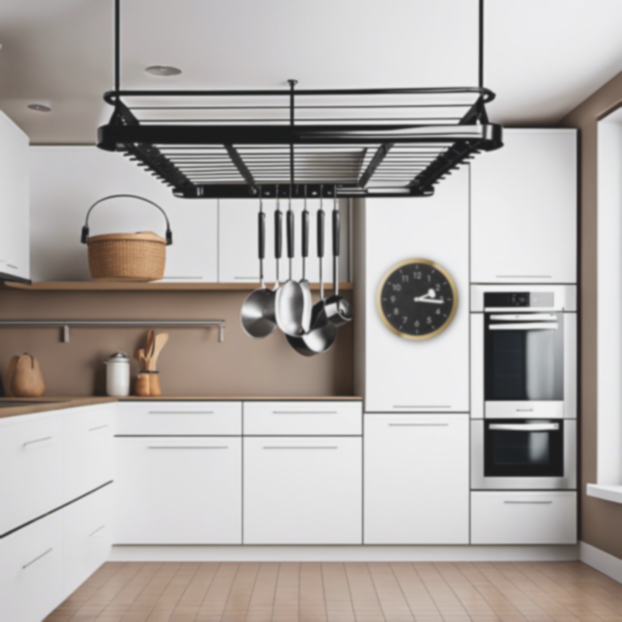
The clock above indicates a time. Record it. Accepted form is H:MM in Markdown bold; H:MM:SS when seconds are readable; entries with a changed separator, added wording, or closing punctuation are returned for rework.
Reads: **2:16**
